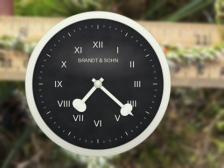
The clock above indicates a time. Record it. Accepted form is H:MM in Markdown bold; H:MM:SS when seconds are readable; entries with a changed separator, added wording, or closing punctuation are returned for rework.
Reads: **7:22**
